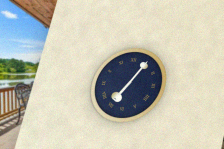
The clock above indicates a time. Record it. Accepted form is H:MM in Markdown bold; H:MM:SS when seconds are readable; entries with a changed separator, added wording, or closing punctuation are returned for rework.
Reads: **7:05**
